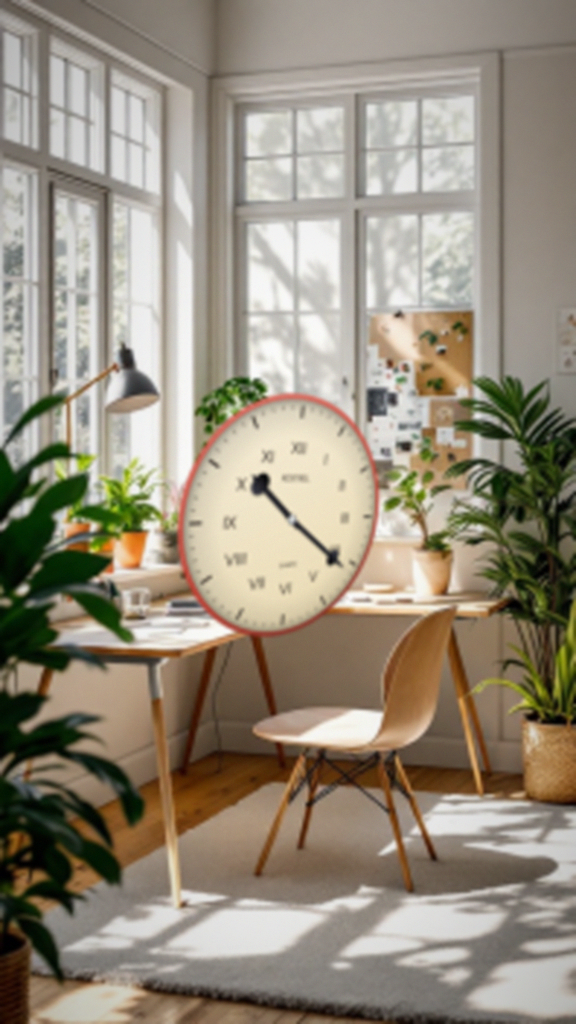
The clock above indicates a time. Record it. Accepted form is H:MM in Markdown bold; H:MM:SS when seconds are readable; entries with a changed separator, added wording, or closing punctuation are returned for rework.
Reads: **10:21**
